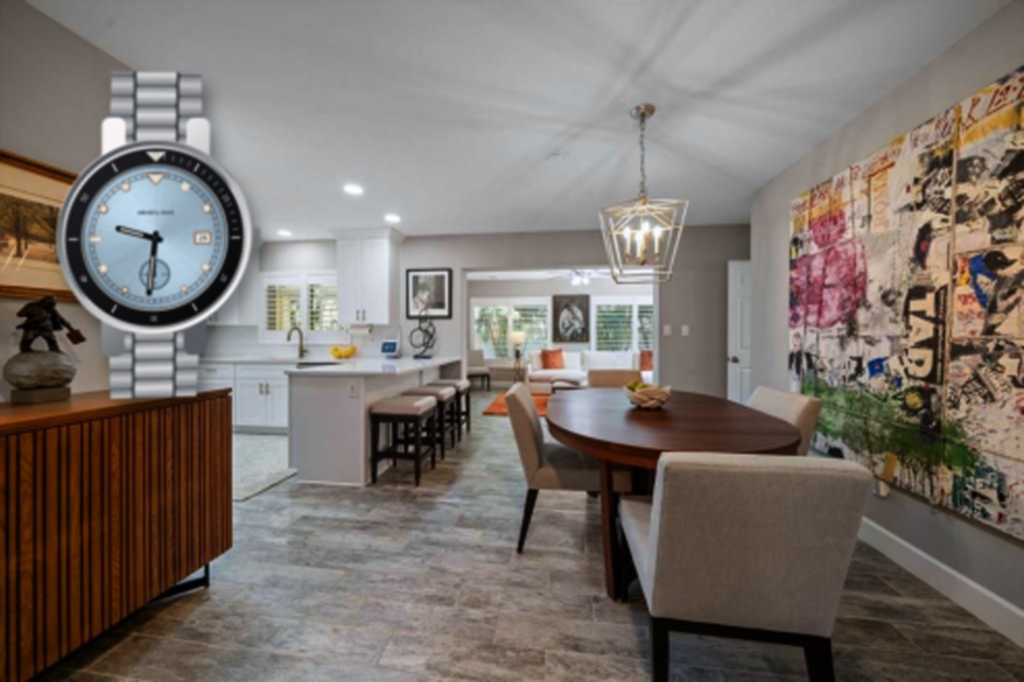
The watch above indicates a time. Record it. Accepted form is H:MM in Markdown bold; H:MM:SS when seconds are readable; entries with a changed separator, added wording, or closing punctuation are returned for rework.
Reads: **9:31**
